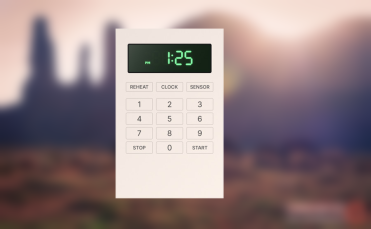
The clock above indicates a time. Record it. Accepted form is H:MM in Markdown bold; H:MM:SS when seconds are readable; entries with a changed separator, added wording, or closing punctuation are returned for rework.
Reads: **1:25**
